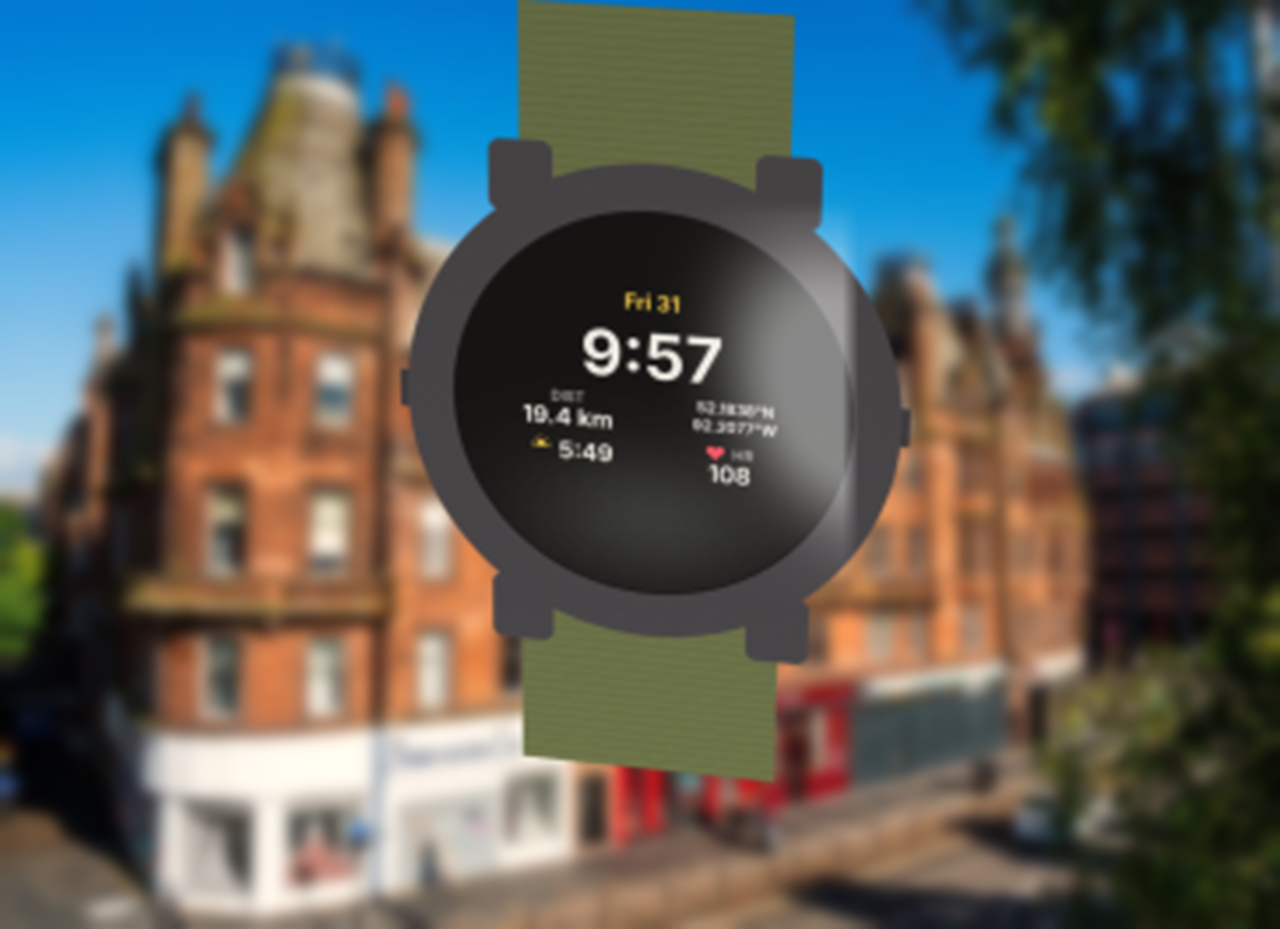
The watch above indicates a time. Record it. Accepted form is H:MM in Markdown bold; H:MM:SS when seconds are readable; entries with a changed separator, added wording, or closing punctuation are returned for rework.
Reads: **9:57**
